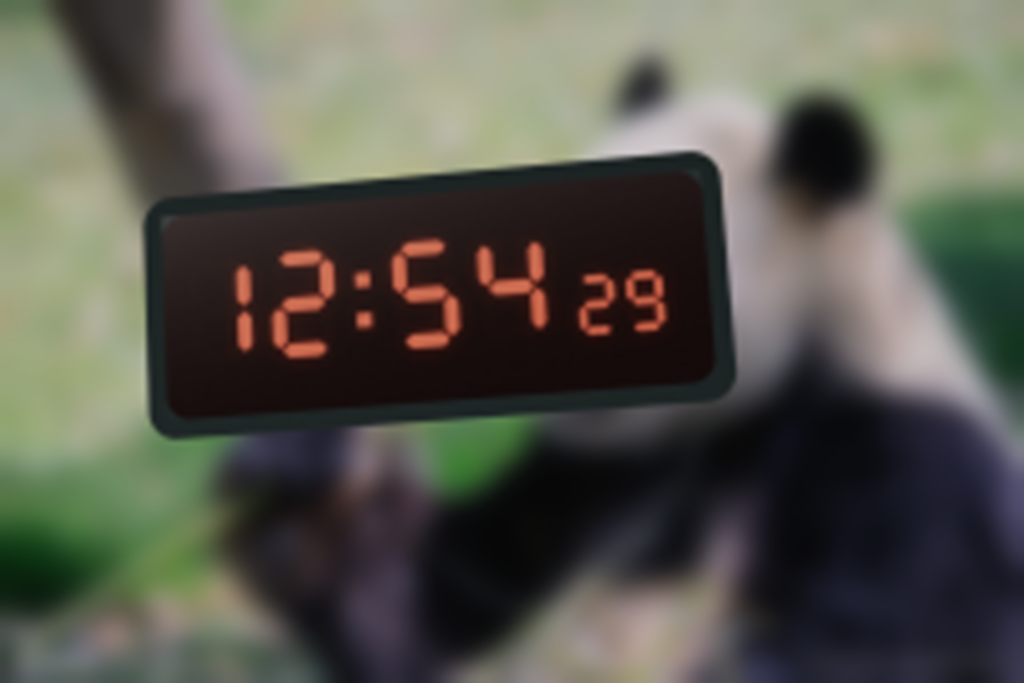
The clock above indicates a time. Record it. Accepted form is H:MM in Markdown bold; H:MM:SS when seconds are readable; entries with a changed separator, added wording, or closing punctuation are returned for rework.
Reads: **12:54:29**
